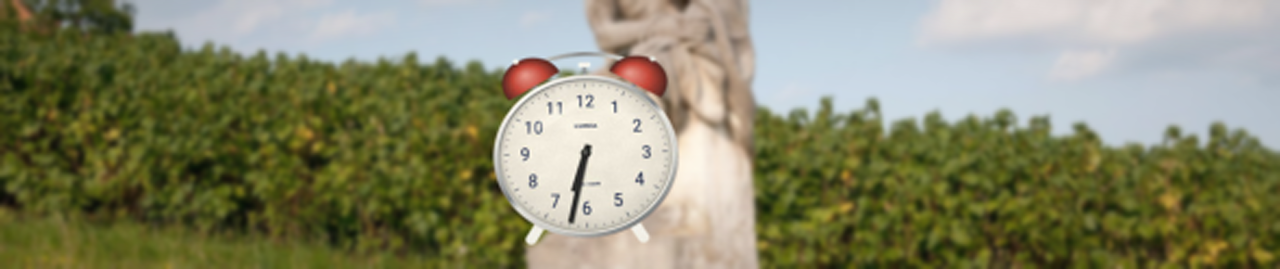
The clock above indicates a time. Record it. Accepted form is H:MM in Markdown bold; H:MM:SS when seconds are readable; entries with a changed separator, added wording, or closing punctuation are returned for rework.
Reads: **6:32**
